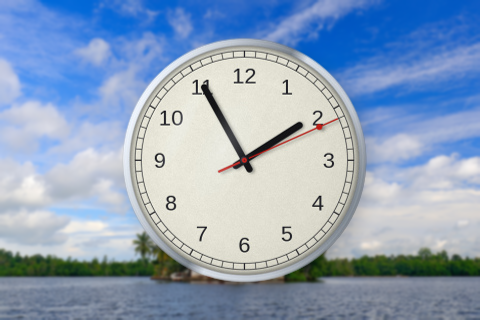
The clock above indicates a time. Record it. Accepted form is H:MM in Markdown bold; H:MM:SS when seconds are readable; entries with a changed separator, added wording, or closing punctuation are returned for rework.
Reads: **1:55:11**
